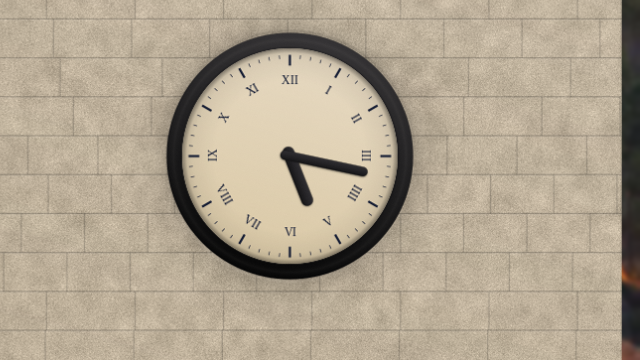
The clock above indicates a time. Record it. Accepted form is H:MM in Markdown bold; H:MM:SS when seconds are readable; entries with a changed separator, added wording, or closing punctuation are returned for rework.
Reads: **5:17**
